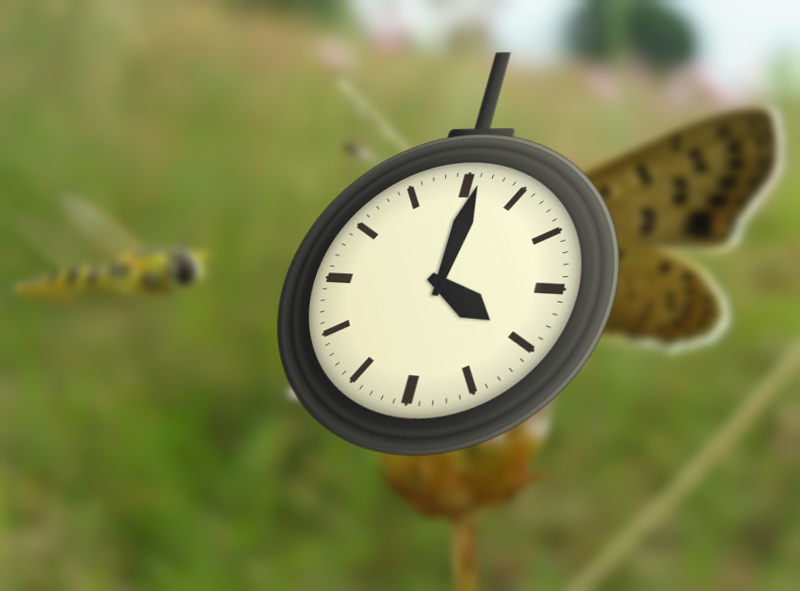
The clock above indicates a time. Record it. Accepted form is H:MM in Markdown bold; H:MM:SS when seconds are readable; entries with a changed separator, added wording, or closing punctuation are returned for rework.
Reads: **4:01**
